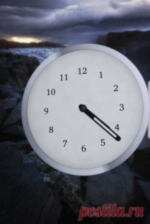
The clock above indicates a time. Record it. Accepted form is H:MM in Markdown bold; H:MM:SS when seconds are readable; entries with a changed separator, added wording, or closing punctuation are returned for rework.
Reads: **4:22**
